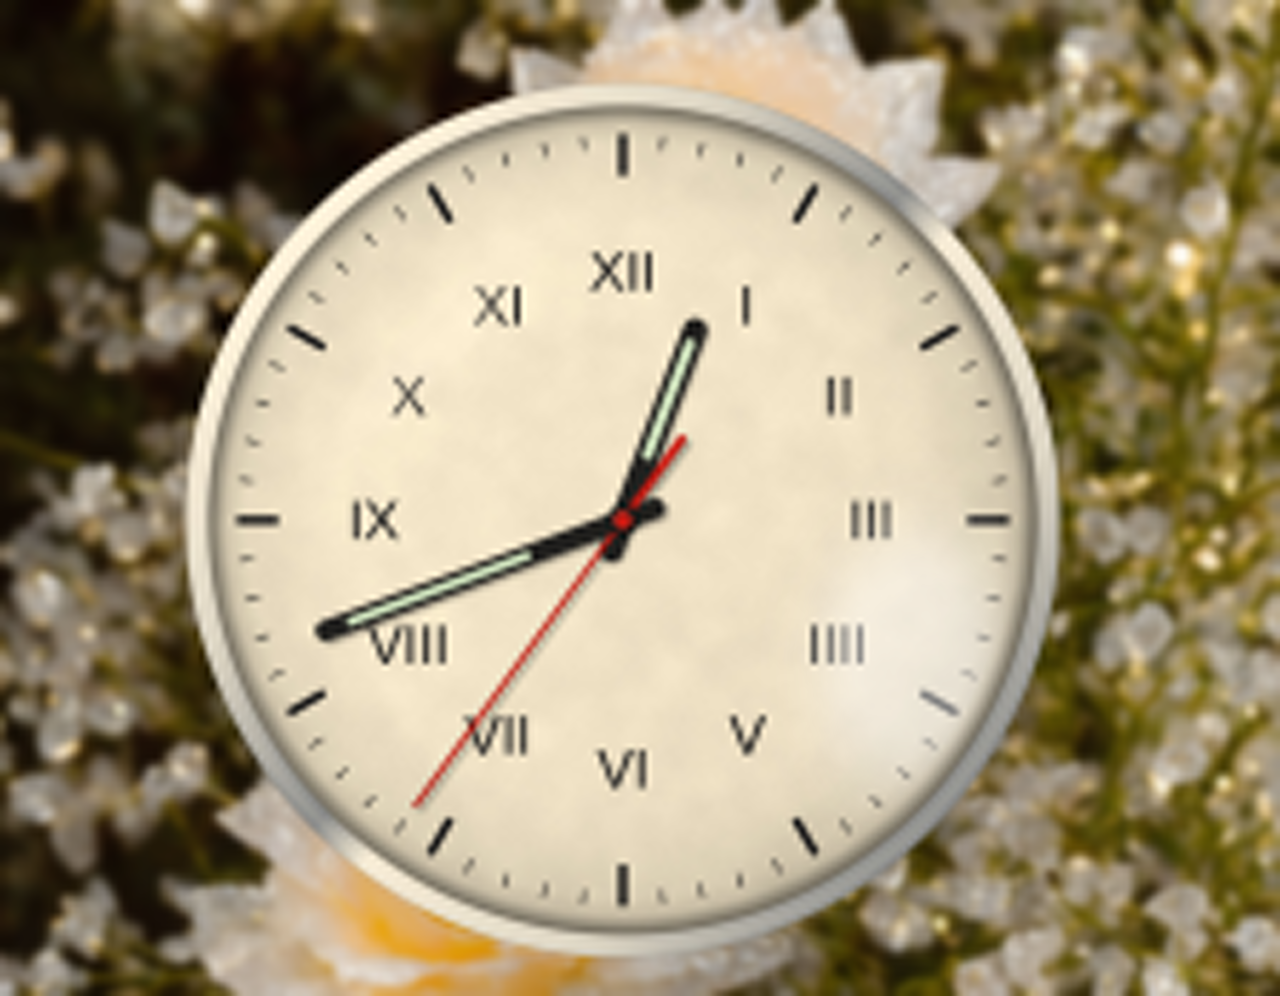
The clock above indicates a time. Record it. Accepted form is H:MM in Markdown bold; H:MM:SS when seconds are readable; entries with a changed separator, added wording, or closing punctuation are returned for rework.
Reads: **12:41:36**
